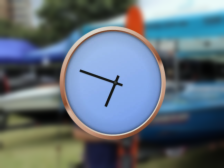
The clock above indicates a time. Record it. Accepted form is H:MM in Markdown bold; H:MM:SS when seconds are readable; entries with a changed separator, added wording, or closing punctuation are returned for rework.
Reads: **6:48**
